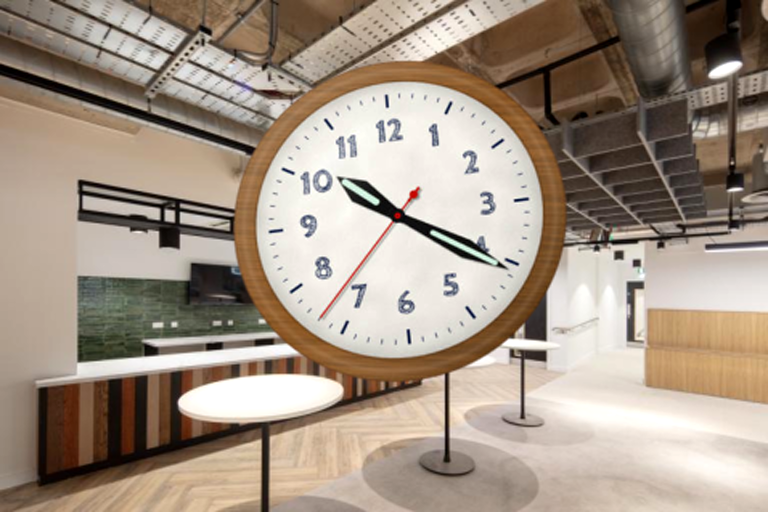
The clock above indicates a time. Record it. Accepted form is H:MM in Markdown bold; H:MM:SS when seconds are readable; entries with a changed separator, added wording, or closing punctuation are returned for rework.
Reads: **10:20:37**
